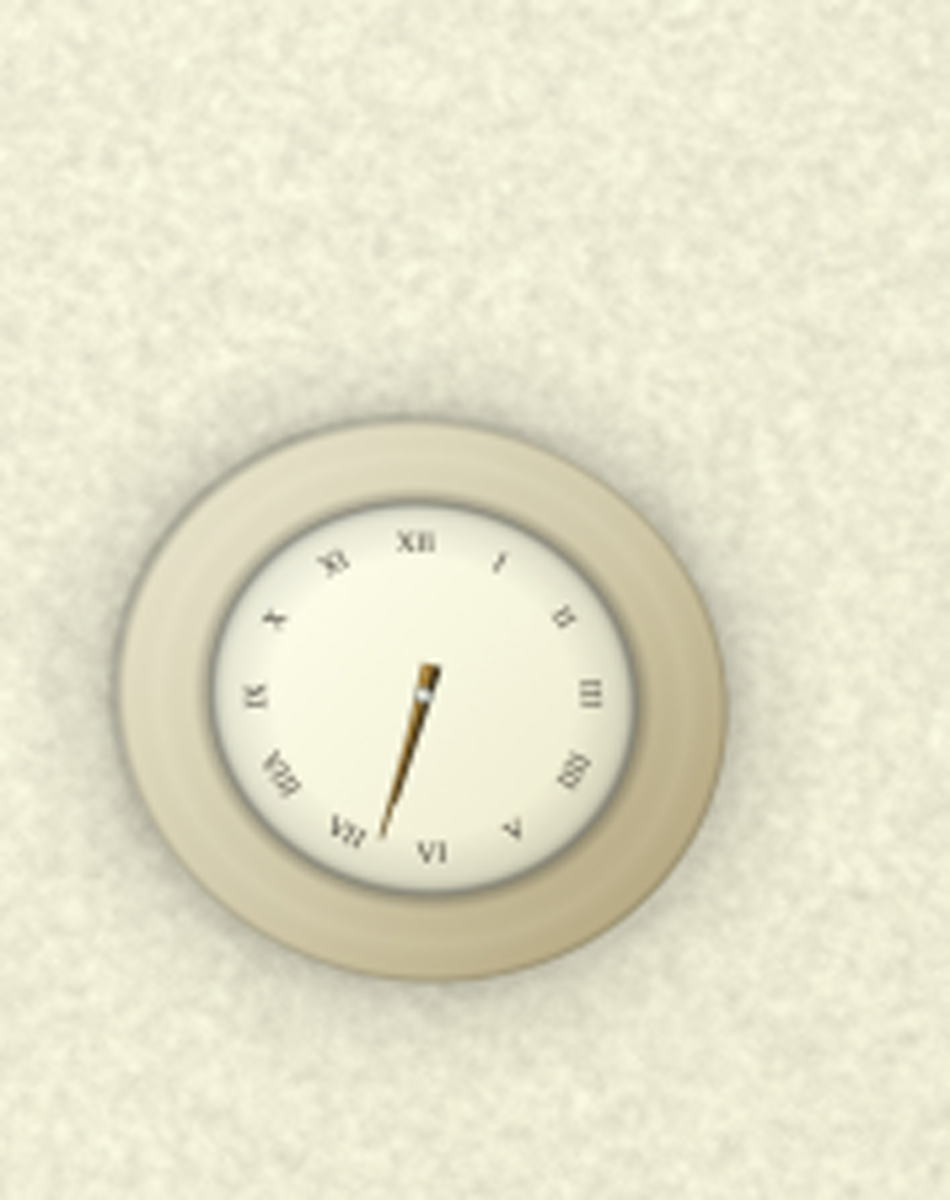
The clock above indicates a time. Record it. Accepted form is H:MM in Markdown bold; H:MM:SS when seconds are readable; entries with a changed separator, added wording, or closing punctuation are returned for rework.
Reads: **6:33**
